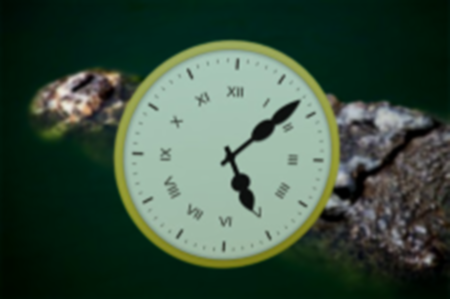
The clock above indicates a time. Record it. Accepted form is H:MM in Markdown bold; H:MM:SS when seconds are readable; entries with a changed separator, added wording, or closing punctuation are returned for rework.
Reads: **5:08**
